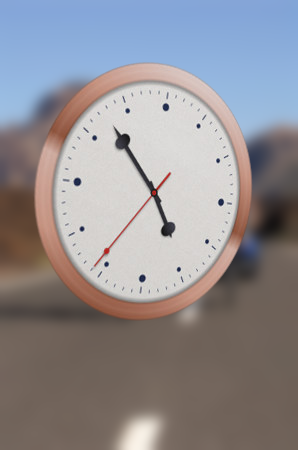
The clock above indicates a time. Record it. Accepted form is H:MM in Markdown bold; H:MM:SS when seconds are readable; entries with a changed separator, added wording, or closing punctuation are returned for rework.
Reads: **4:52:36**
